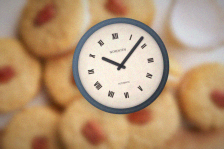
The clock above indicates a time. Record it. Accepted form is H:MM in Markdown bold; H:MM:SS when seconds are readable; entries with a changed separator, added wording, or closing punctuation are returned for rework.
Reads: **10:08**
